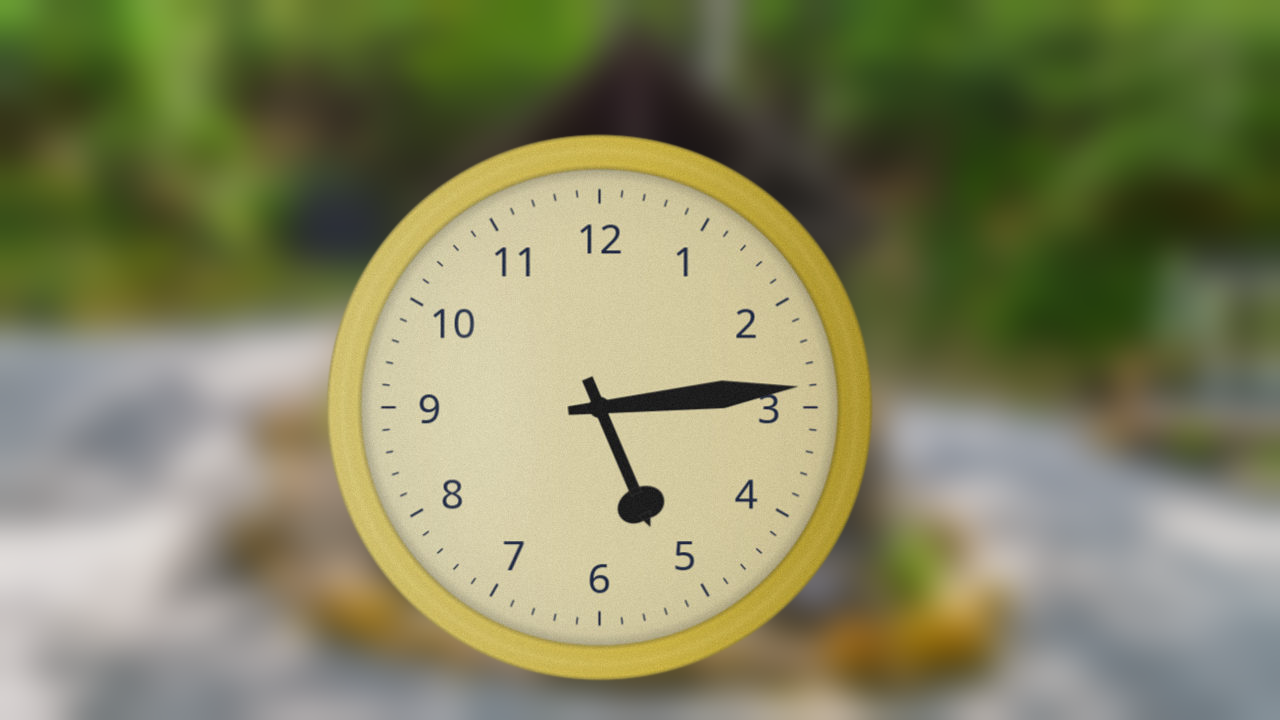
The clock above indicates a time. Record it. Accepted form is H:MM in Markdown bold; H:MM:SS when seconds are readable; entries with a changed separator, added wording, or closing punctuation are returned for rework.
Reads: **5:14**
